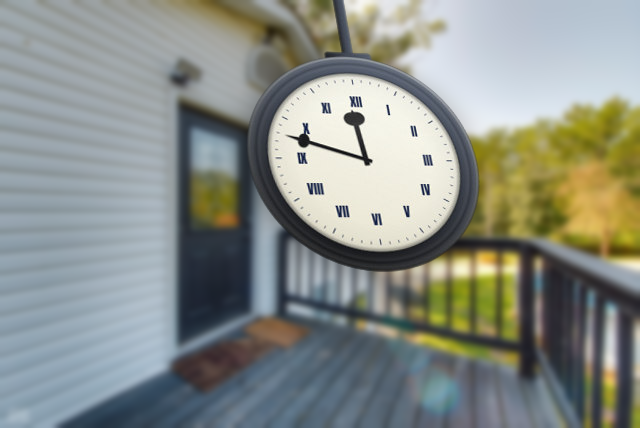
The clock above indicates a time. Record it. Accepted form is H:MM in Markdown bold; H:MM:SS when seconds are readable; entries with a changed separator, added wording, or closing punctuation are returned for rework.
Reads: **11:48**
